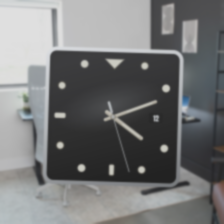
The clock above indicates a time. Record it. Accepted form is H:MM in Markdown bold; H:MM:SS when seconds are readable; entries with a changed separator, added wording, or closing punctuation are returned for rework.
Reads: **4:11:27**
